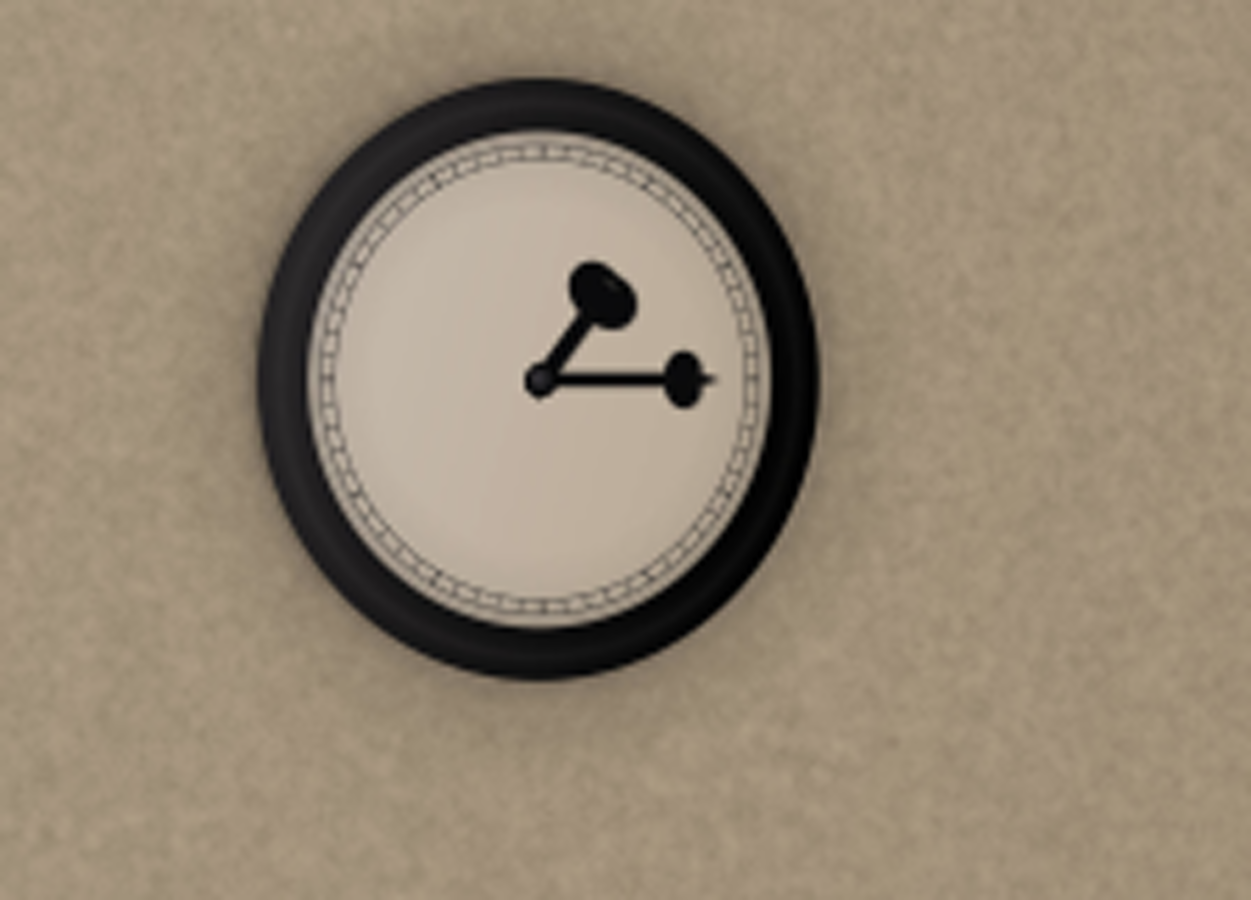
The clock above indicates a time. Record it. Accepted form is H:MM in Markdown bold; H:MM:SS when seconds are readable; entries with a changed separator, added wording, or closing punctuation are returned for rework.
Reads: **1:15**
